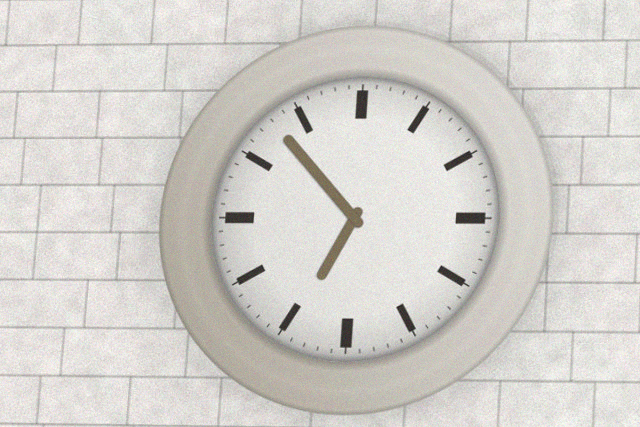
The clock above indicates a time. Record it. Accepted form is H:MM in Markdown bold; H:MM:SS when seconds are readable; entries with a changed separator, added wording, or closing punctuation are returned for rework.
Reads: **6:53**
